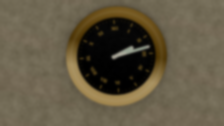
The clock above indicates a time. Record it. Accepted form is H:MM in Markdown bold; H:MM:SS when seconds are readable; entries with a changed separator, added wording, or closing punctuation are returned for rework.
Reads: **2:13**
